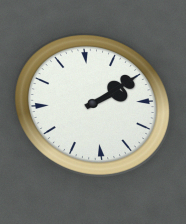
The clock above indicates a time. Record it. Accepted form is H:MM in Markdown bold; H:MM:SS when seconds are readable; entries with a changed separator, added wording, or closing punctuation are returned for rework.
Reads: **2:10**
